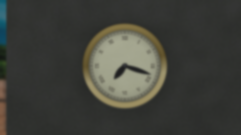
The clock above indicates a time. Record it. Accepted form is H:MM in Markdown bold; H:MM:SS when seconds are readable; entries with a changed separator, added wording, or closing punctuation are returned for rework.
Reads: **7:18**
